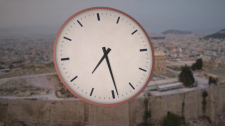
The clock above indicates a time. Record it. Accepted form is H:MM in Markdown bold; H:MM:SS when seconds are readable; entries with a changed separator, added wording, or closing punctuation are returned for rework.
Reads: **7:29**
